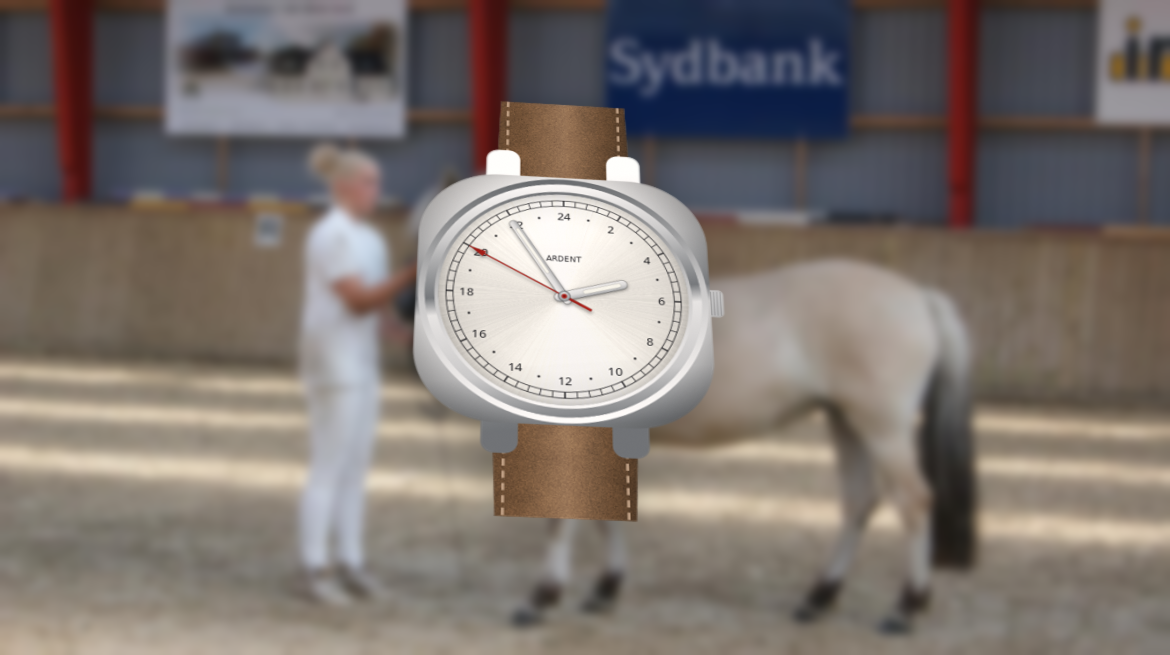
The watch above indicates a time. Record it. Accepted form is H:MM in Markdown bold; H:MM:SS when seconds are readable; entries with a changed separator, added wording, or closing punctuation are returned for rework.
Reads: **4:54:50**
